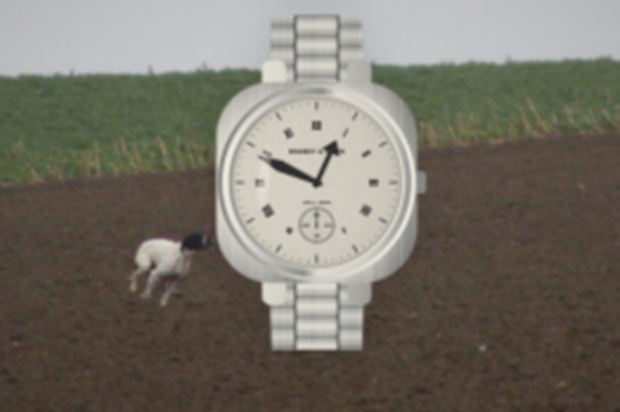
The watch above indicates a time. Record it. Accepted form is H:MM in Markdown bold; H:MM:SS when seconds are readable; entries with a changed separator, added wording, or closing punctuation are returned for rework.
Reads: **12:49**
